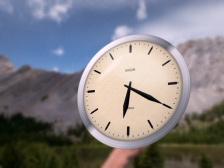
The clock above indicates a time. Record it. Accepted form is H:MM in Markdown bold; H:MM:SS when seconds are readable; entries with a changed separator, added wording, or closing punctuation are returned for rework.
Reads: **6:20**
